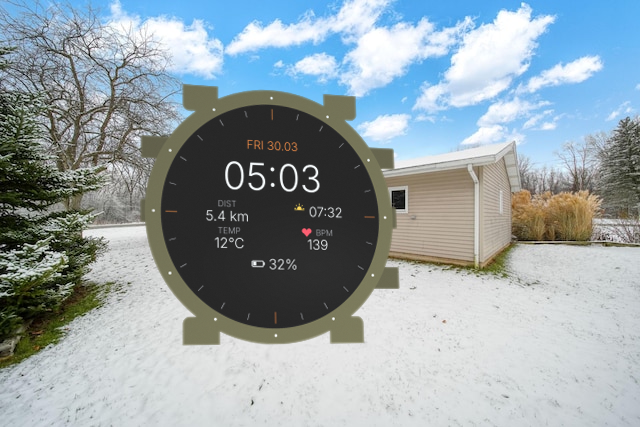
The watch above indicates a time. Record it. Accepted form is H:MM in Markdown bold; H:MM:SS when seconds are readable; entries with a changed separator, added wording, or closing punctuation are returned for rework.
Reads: **5:03**
